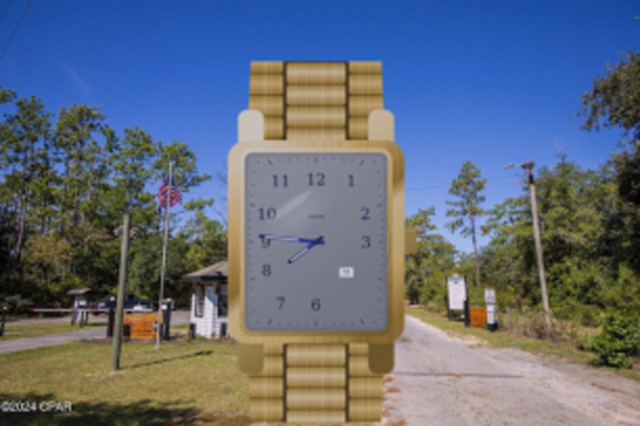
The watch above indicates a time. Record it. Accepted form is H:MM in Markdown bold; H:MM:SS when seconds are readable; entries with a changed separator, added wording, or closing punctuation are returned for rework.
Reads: **7:46**
